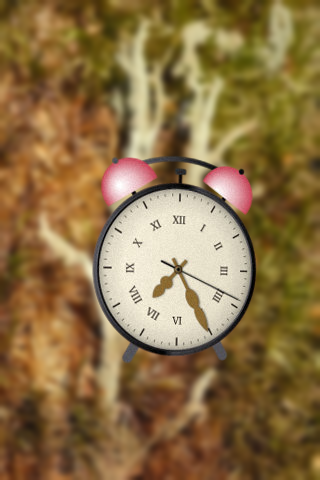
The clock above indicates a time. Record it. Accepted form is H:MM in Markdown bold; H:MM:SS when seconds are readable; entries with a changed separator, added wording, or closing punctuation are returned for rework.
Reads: **7:25:19**
